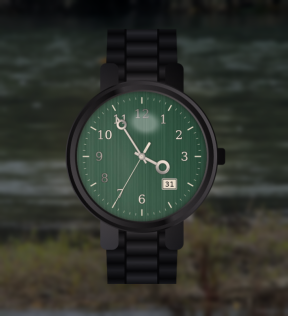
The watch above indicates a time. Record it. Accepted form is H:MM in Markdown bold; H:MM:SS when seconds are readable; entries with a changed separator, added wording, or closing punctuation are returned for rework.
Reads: **3:54:35**
